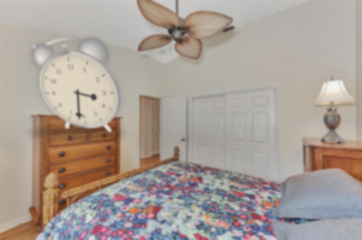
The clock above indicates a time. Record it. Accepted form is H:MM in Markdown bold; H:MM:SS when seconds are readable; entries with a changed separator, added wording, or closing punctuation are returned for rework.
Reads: **3:32**
